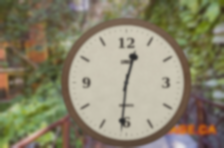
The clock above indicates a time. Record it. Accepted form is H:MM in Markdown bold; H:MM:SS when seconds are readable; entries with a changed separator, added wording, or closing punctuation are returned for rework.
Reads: **12:31**
